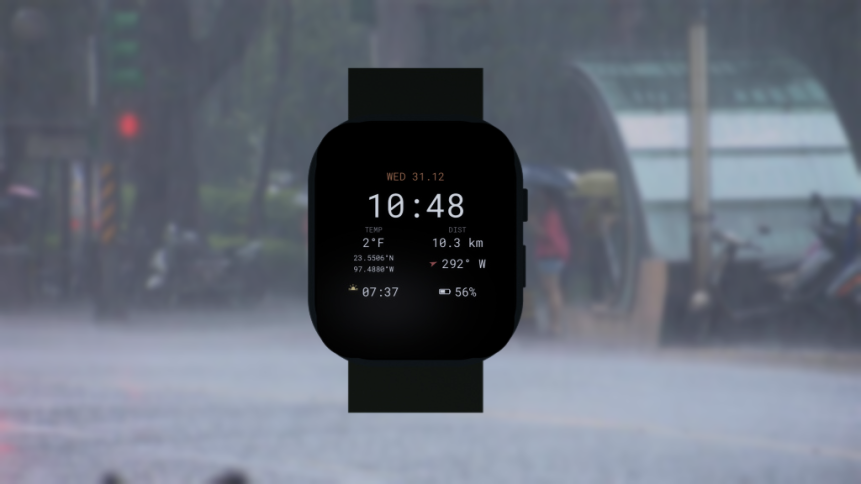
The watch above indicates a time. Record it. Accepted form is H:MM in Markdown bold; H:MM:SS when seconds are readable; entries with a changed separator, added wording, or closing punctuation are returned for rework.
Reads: **10:48**
